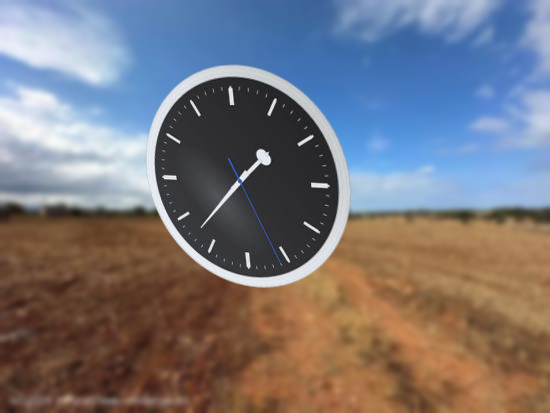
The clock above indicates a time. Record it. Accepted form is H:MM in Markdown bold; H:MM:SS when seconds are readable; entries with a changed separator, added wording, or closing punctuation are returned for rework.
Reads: **1:37:26**
